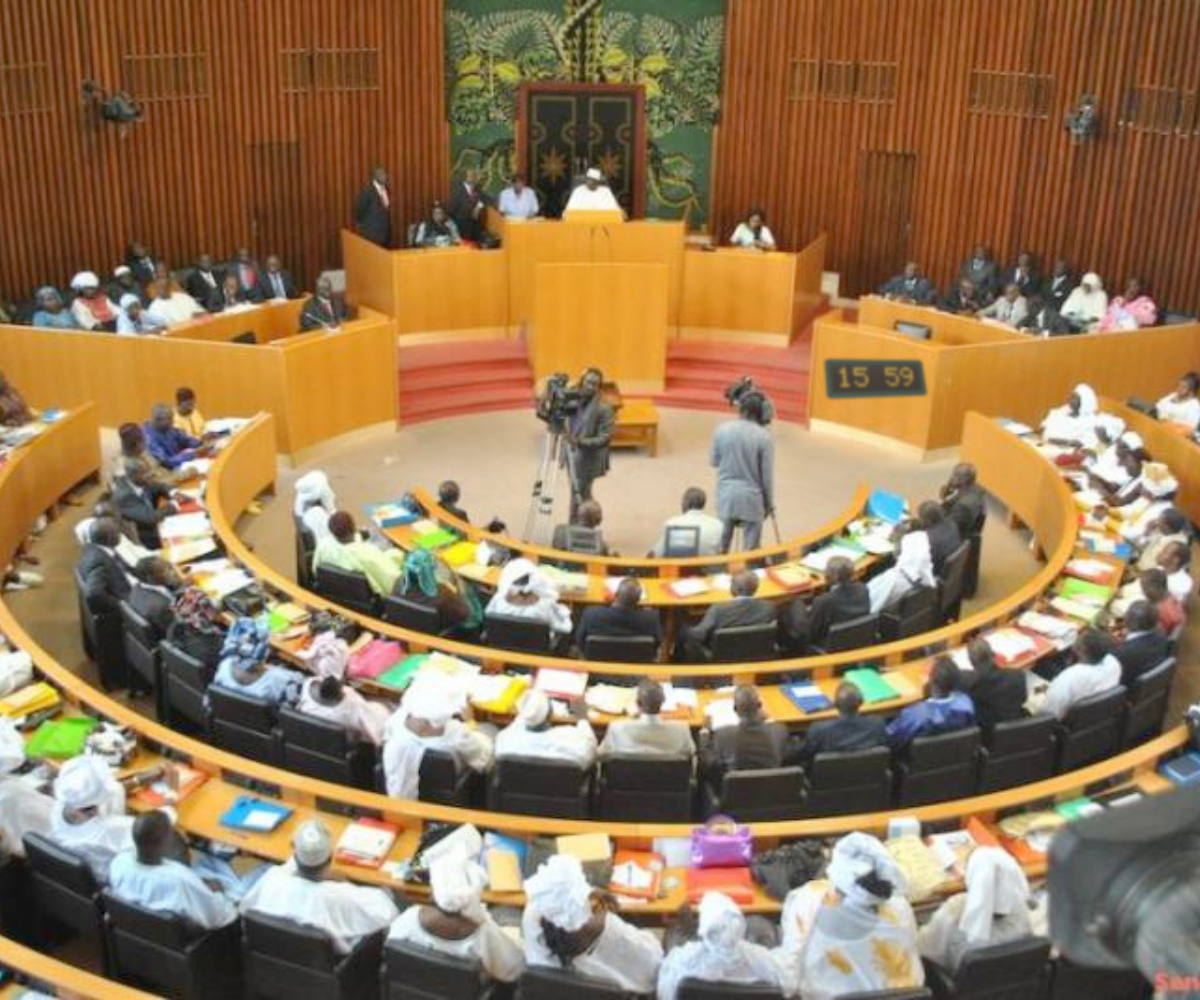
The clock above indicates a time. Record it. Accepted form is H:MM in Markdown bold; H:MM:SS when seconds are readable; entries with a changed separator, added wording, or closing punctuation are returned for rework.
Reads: **15:59**
